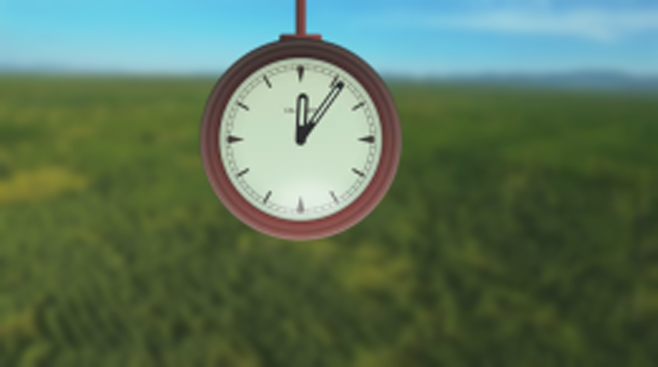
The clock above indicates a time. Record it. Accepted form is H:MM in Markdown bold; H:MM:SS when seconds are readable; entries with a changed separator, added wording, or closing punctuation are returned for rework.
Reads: **12:06**
